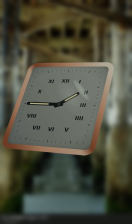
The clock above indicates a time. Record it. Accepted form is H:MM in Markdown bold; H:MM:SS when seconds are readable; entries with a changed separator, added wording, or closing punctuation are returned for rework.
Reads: **1:45**
